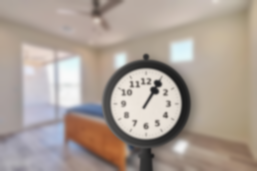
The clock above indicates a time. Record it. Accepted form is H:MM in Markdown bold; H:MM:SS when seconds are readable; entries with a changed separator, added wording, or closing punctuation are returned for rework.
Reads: **1:05**
